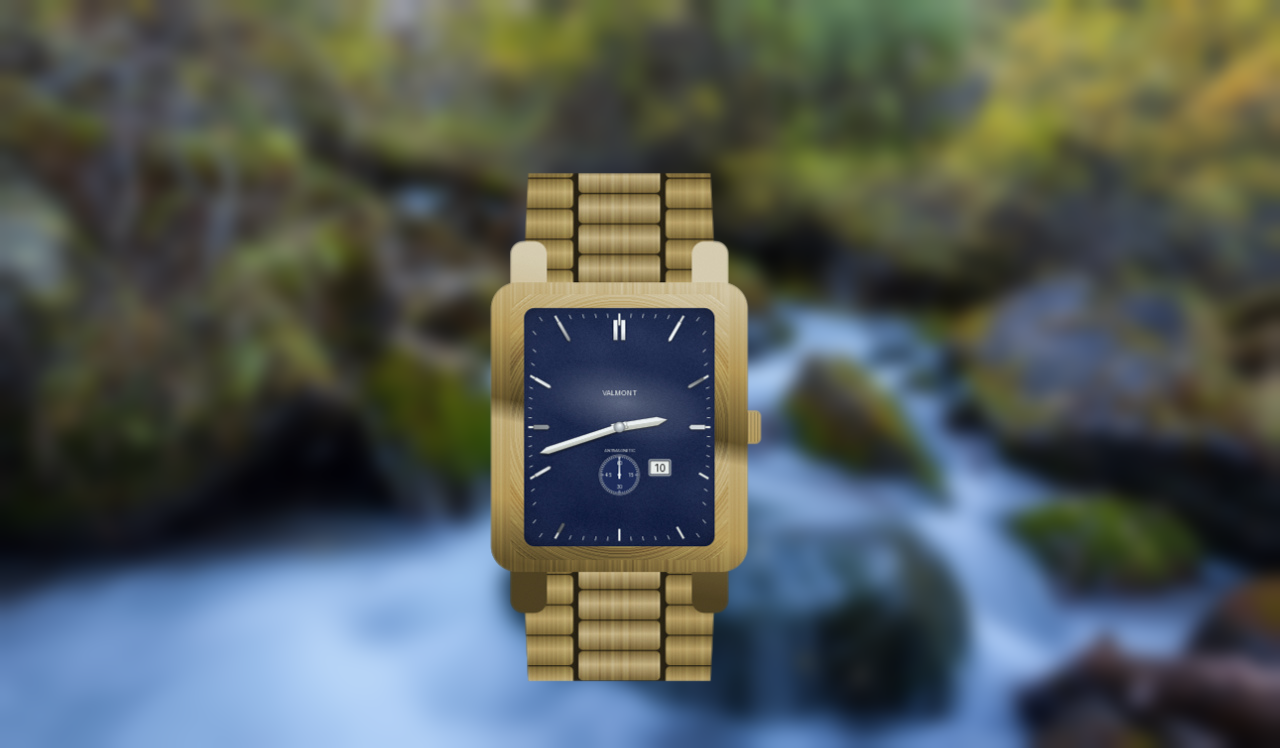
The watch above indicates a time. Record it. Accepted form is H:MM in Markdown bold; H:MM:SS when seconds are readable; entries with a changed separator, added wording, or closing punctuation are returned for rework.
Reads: **2:42**
